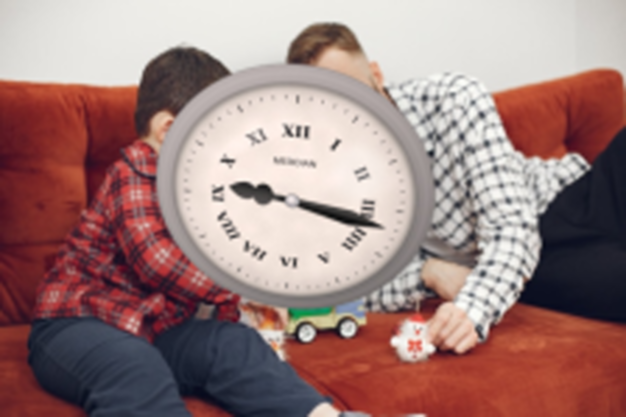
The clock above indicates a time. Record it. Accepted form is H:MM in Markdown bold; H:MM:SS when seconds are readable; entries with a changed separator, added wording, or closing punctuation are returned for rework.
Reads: **9:17**
